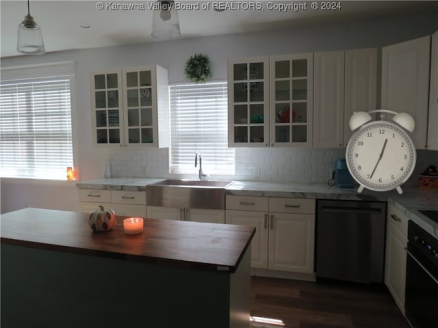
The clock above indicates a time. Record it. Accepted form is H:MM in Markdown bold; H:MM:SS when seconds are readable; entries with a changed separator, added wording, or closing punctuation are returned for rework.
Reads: **12:34**
